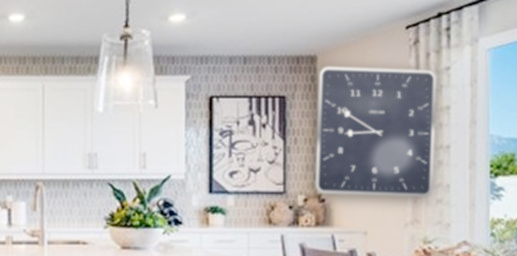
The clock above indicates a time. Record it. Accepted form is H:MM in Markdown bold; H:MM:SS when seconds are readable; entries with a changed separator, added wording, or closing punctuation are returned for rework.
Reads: **8:50**
